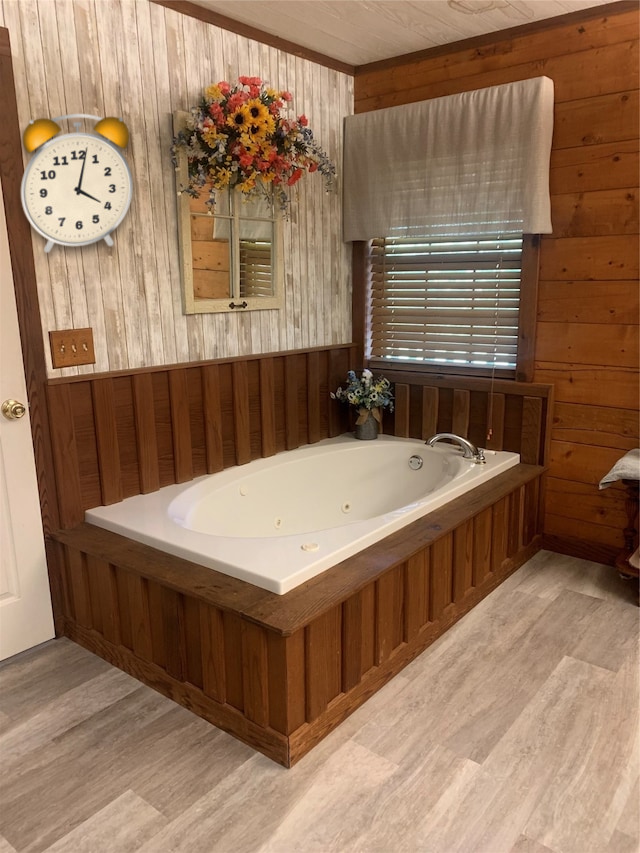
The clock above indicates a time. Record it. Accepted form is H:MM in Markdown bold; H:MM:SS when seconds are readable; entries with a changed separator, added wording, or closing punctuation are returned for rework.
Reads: **4:02**
